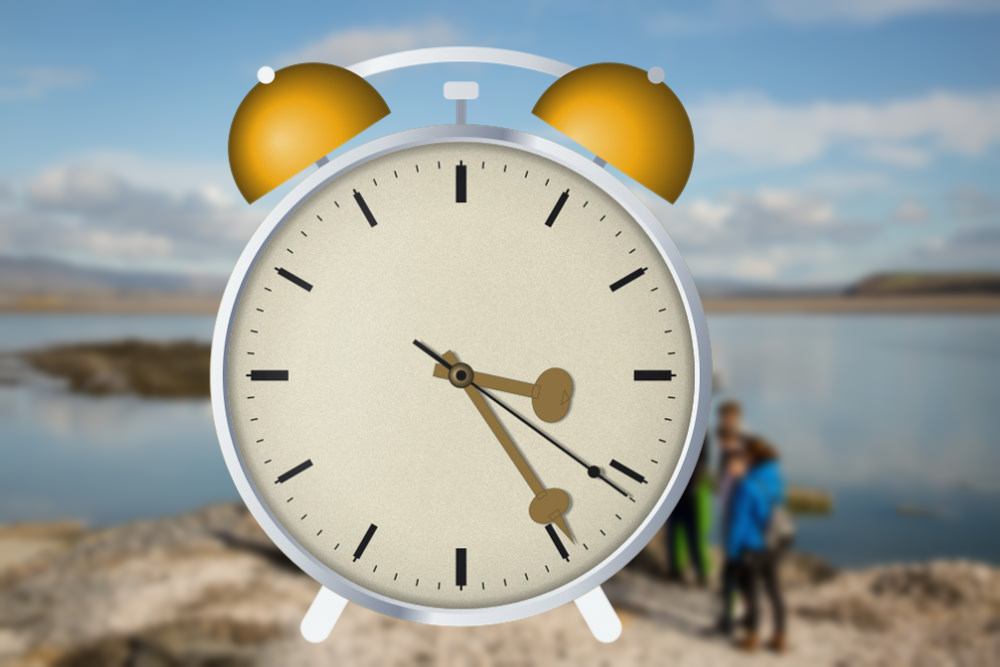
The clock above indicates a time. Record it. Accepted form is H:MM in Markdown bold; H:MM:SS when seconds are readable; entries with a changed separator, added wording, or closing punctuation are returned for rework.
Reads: **3:24:21**
